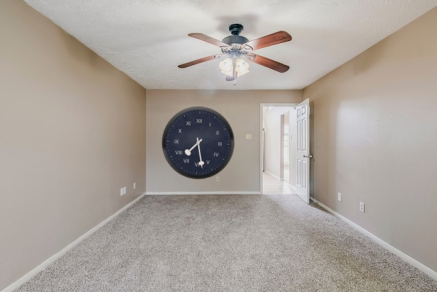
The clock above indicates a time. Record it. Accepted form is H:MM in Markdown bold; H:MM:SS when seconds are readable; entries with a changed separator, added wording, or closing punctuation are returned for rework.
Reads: **7:28**
